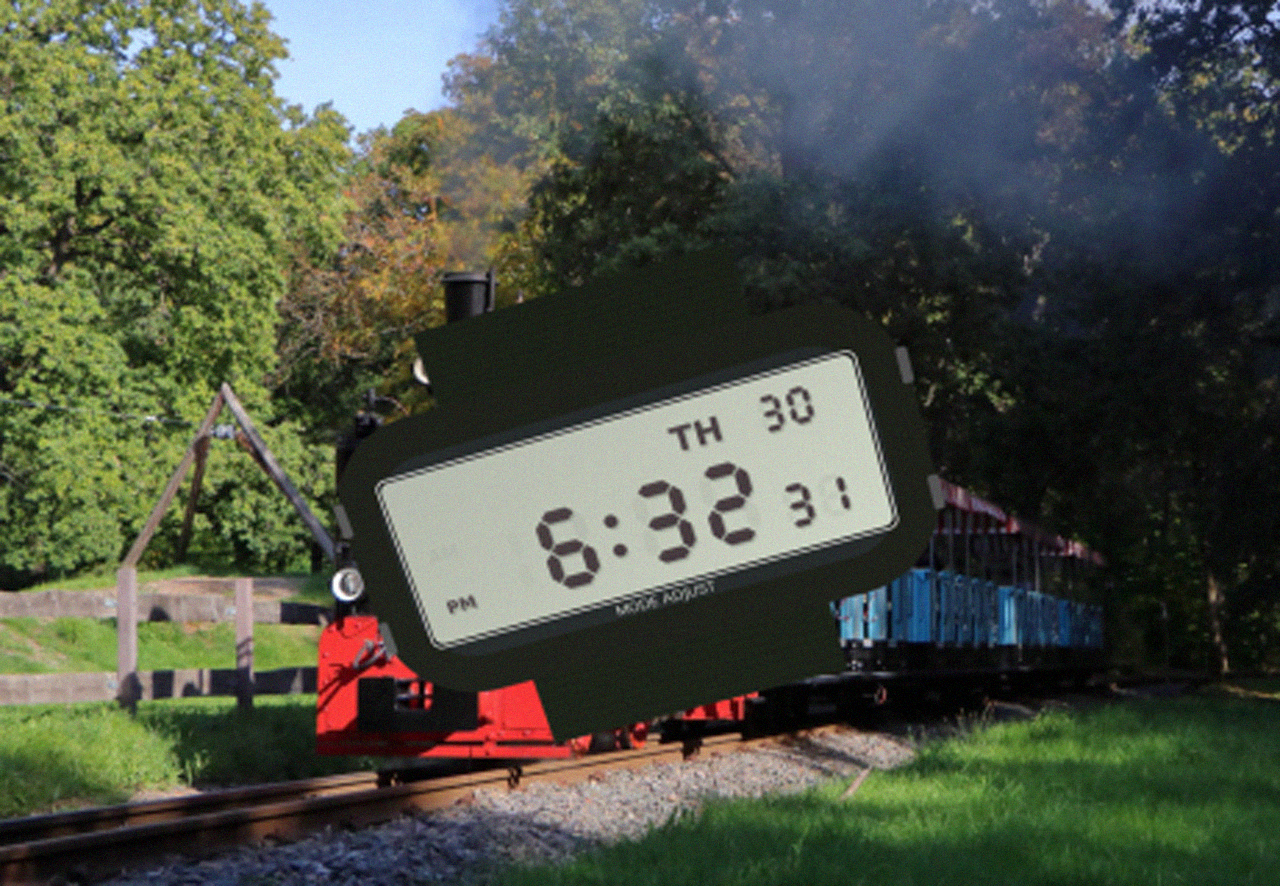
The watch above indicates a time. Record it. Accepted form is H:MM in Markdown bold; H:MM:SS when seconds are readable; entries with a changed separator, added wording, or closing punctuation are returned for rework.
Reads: **6:32:31**
